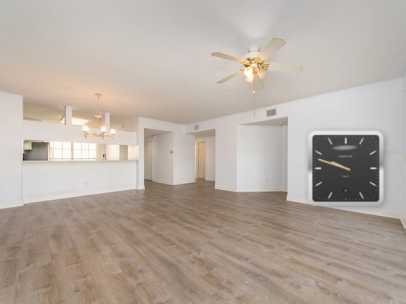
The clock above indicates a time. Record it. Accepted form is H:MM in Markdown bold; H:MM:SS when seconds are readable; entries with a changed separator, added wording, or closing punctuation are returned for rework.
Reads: **9:48**
